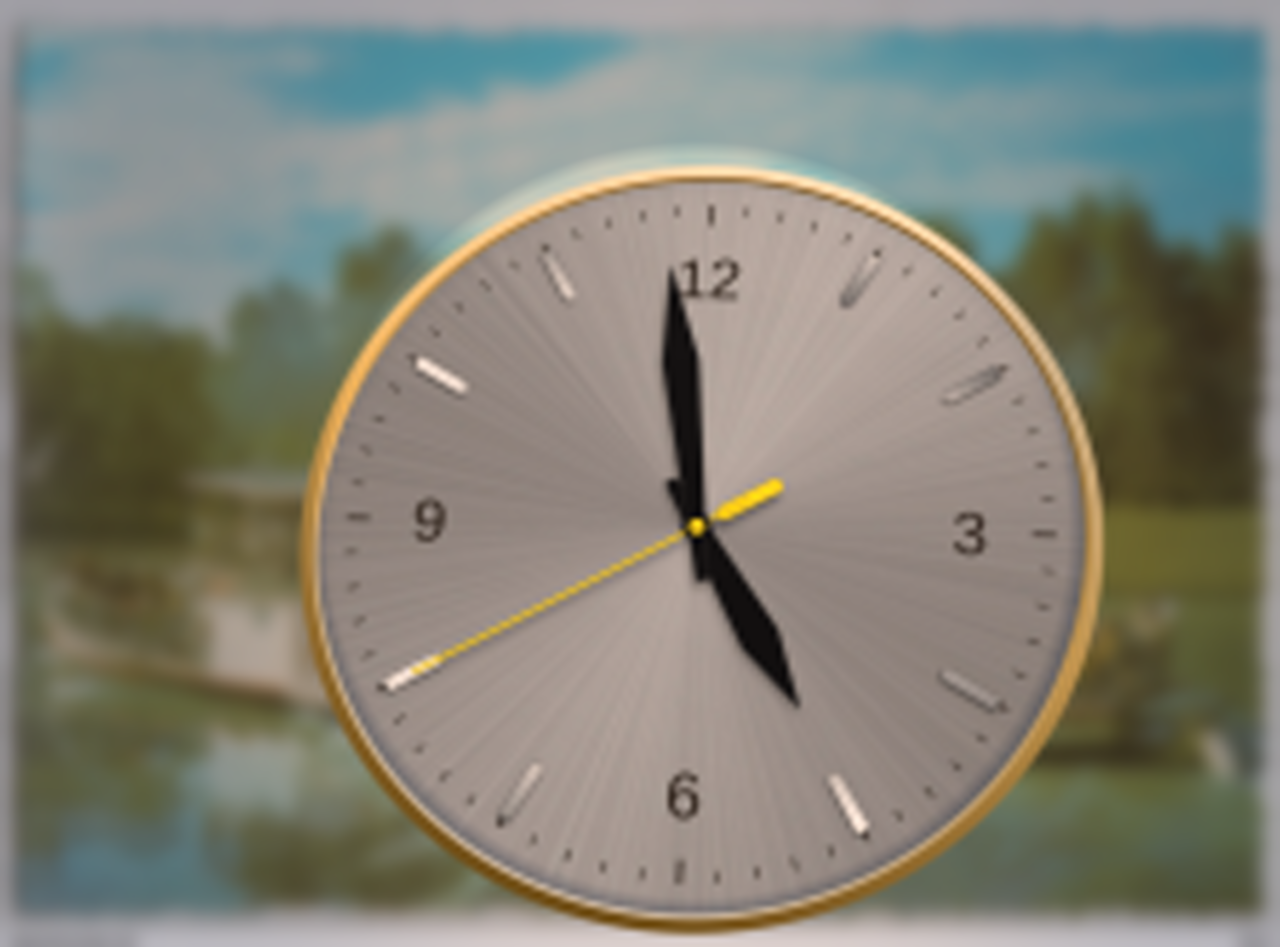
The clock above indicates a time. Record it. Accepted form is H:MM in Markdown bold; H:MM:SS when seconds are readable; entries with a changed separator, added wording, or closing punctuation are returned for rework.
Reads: **4:58:40**
